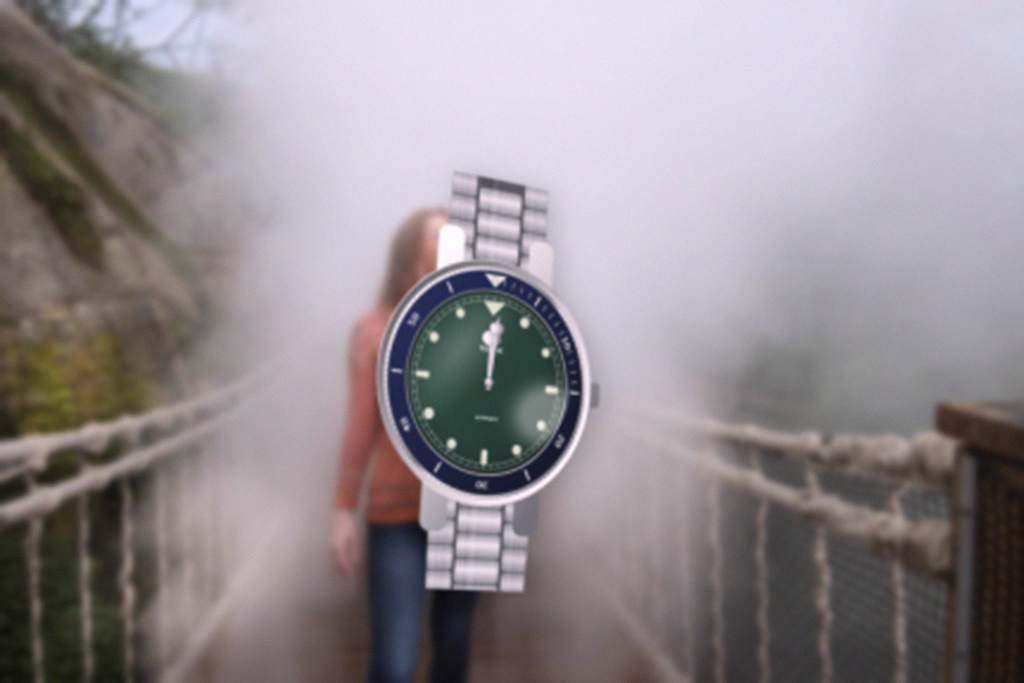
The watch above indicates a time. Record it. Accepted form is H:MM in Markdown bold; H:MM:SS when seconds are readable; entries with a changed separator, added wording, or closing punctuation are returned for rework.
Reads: **12:01**
